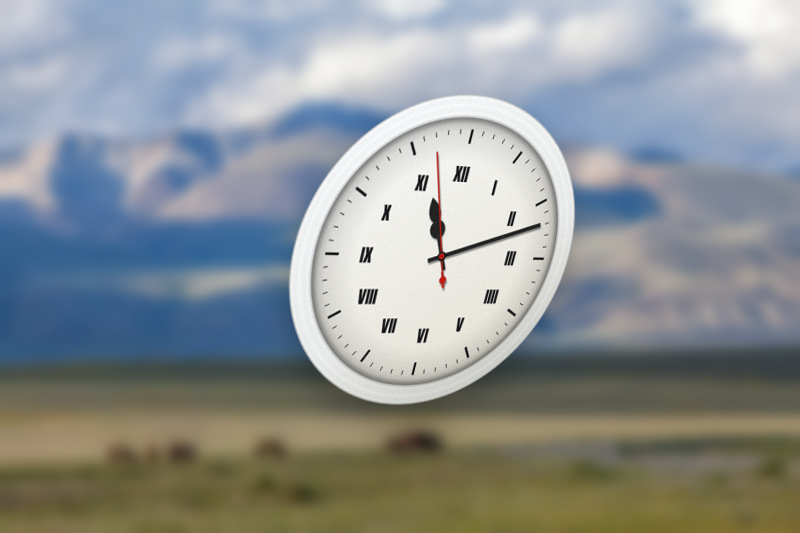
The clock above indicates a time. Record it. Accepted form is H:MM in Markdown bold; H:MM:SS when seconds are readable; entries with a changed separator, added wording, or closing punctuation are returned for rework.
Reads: **11:11:57**
